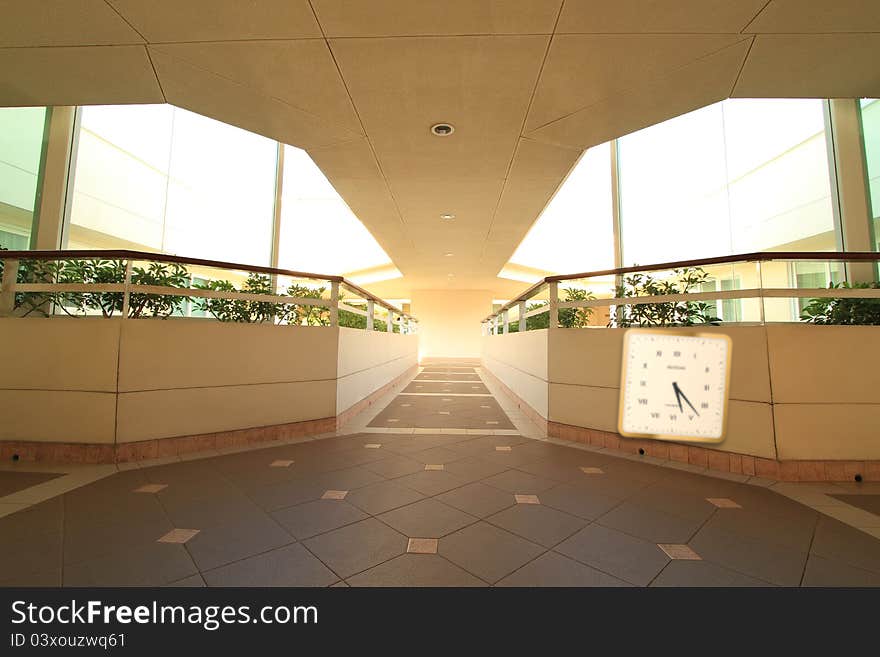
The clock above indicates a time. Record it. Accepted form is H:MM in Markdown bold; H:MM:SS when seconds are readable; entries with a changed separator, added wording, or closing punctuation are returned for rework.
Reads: **5:23**
